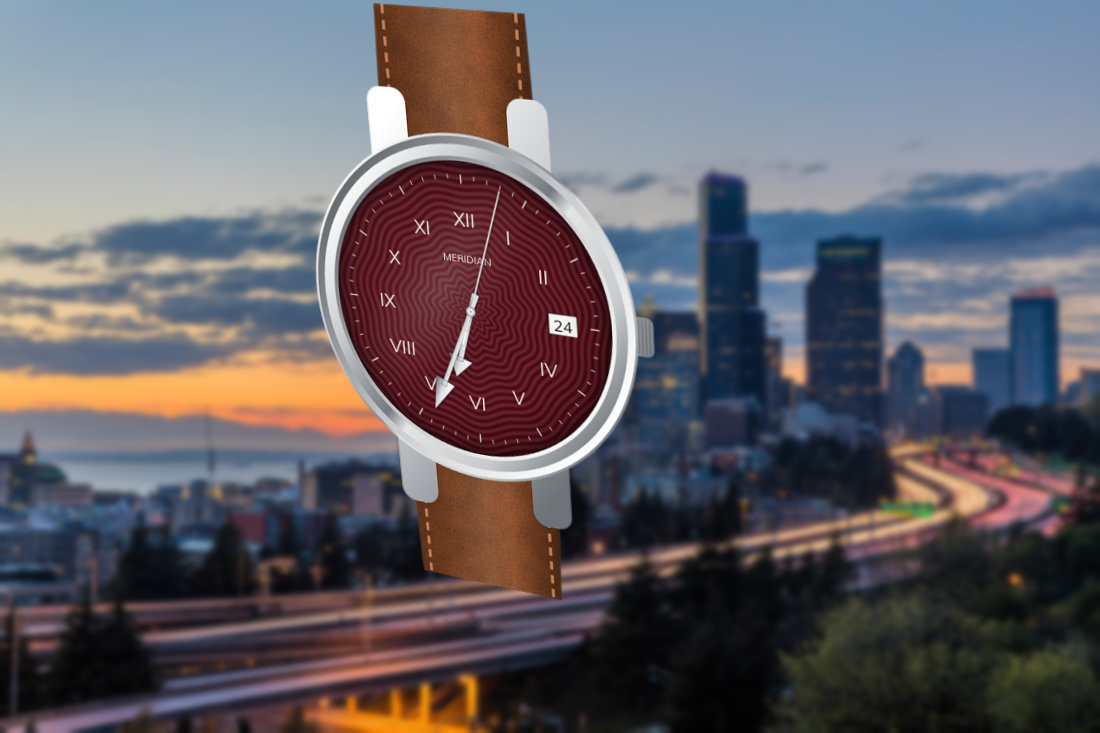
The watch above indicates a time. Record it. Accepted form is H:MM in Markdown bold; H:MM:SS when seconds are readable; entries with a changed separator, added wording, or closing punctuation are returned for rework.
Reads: **6:34:03**
